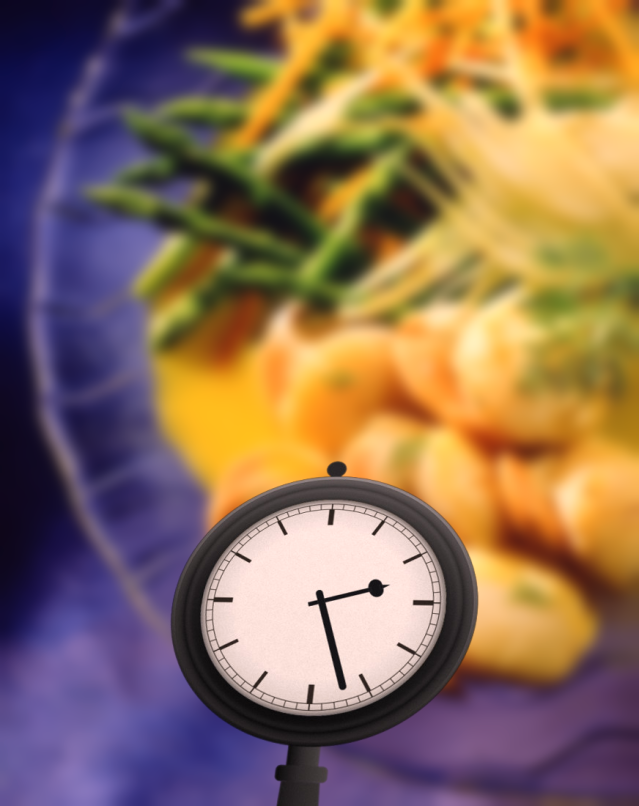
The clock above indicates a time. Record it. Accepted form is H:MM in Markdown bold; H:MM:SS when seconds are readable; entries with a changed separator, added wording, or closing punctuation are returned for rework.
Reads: **2:27**
